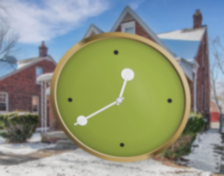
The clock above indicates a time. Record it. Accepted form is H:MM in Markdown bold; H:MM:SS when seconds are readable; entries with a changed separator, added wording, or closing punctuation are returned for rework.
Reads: **12:40**
